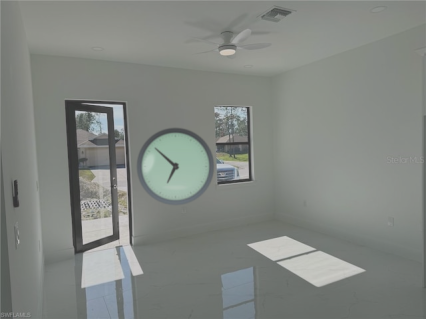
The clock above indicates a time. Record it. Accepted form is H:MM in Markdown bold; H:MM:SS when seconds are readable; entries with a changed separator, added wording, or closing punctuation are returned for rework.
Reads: **6:52**
